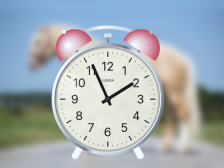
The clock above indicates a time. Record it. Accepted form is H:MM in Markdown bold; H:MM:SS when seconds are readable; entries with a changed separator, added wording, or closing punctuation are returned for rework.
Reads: **1:56**
